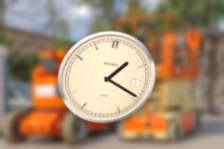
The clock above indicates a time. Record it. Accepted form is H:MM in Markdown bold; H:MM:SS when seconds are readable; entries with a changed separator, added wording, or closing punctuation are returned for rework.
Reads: **1:19**
